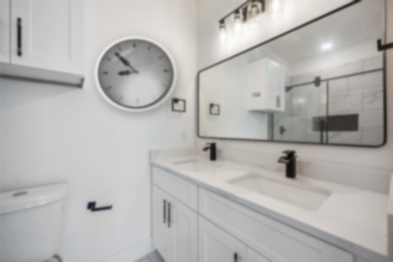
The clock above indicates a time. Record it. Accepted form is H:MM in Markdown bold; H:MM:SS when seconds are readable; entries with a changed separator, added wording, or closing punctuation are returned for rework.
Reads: **8:53**
